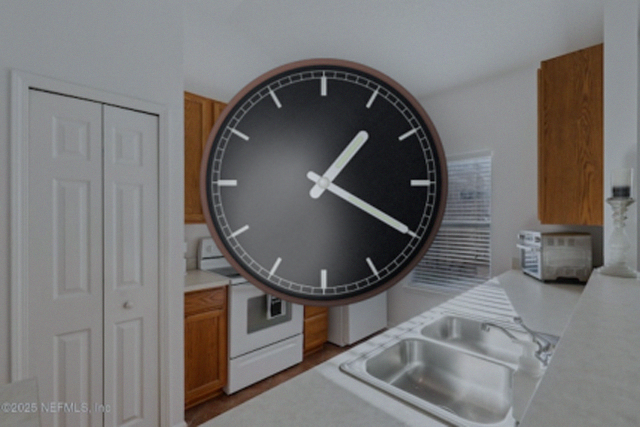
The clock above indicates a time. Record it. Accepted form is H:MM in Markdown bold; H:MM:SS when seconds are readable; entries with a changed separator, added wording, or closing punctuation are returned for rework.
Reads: **1:20**
